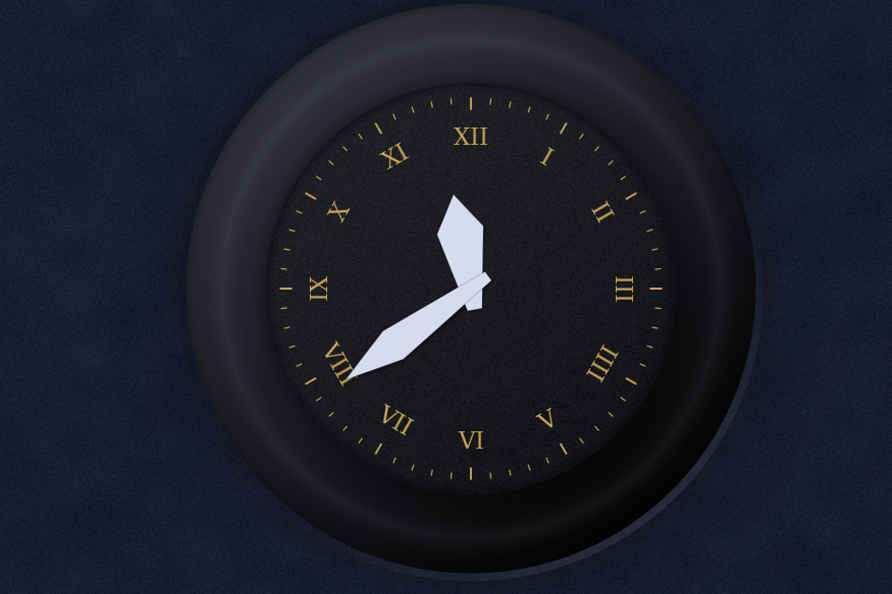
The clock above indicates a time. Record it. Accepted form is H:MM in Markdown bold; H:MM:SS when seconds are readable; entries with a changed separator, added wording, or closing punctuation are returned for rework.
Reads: **11:39**
